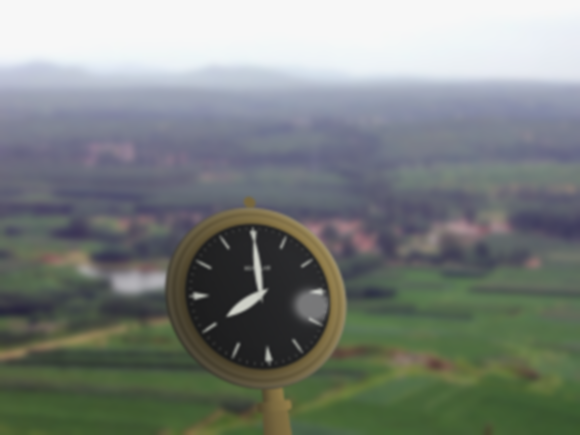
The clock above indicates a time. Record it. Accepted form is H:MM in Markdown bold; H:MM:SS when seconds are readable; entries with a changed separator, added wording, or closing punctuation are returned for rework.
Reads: **8:00**
